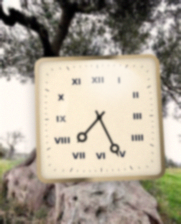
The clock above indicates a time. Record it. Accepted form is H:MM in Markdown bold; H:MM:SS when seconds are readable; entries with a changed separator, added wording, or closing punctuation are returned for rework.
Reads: **7:26**
